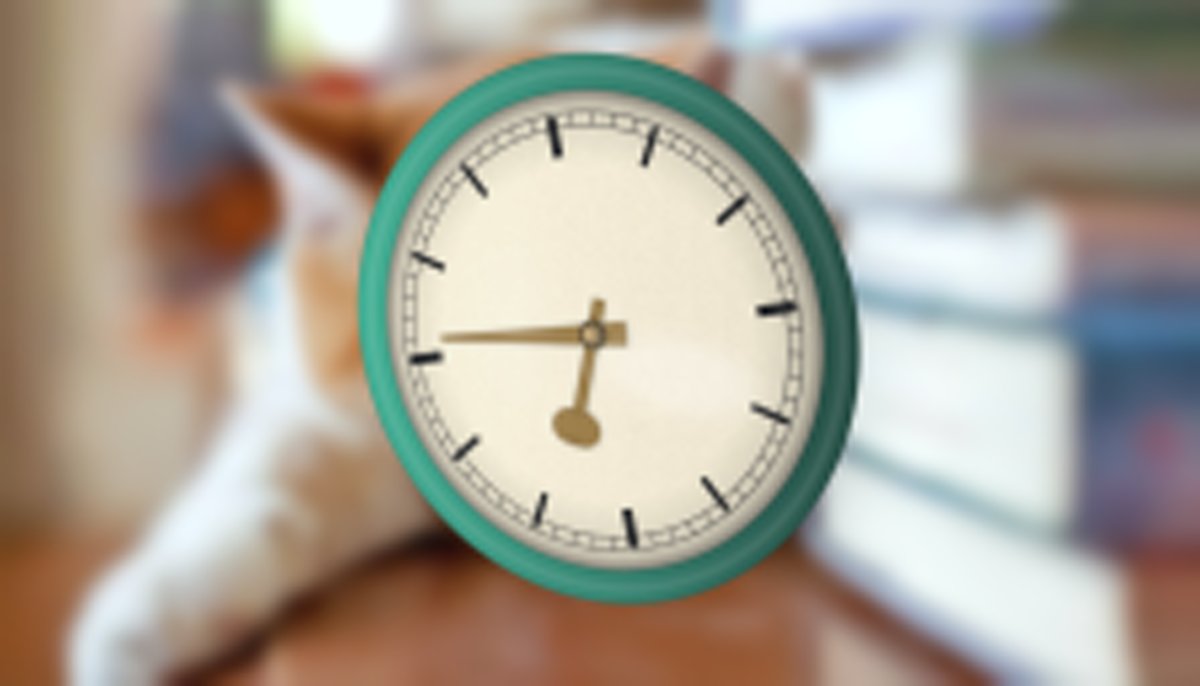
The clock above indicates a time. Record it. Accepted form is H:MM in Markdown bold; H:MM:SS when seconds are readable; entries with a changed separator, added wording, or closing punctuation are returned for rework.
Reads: **6:46**
